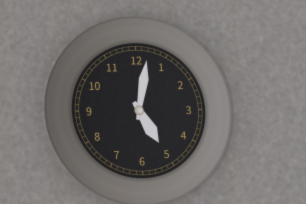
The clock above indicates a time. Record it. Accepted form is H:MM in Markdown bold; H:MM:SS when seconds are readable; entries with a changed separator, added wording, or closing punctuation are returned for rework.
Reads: **5:02**
